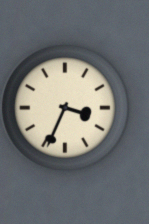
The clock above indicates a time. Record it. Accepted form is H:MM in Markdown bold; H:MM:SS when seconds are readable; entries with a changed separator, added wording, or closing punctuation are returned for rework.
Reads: **3:34**
